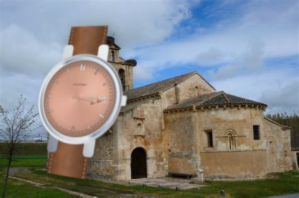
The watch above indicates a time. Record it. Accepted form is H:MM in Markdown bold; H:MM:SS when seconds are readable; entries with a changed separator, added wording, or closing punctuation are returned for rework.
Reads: **3:15**
